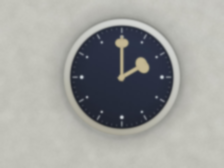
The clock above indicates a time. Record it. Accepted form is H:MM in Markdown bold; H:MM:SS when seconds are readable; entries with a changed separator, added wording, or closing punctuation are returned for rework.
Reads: **2:00**
